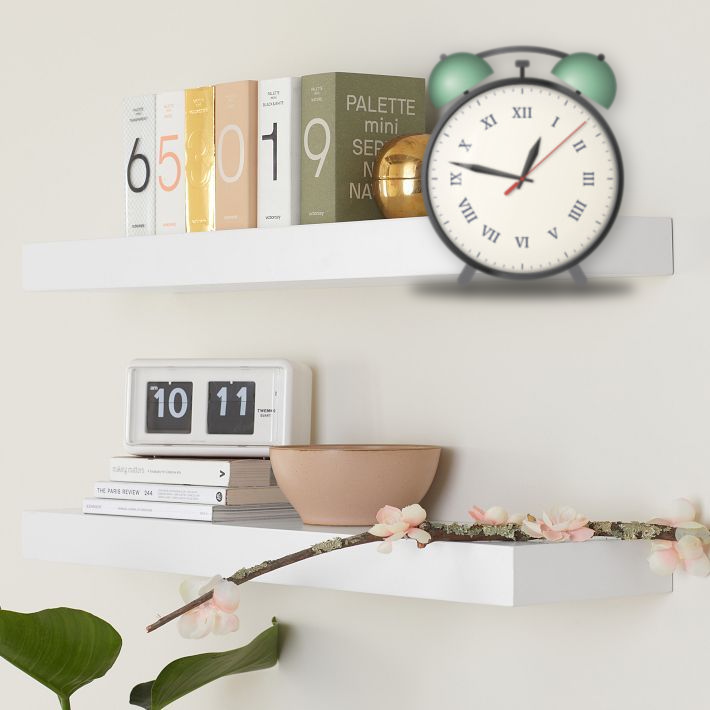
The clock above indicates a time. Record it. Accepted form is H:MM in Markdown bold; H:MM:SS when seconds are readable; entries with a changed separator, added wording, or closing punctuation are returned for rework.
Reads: **12:47:08**
